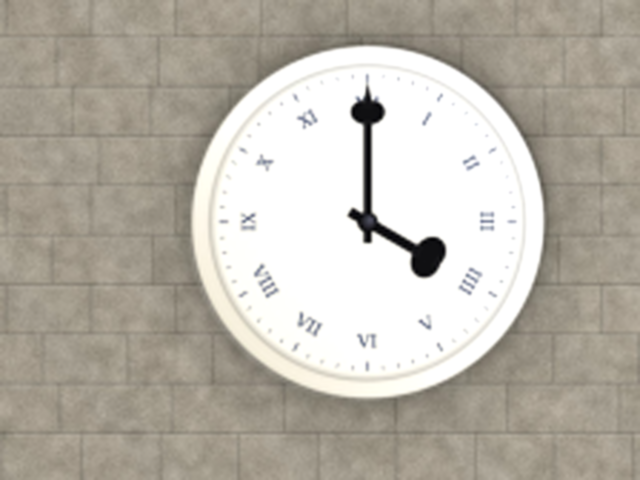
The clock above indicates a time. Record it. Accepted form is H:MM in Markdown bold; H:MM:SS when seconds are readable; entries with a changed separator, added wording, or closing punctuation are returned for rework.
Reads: **4:00**
